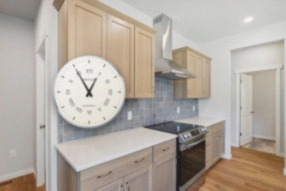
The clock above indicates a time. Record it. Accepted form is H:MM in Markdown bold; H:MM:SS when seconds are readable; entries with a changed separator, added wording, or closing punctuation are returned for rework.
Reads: **12:55**
